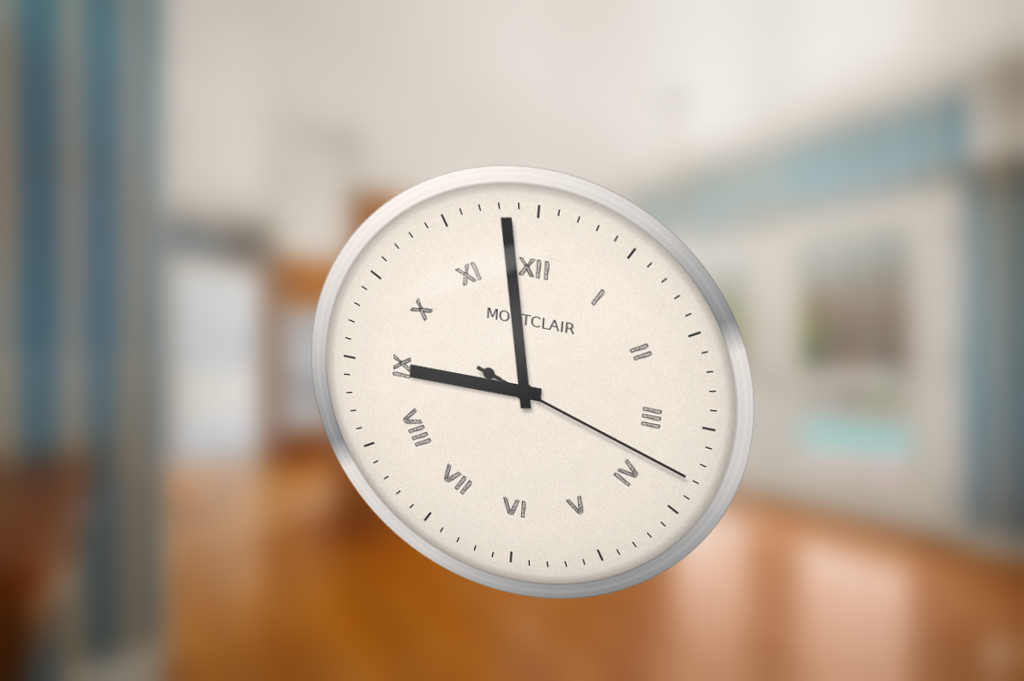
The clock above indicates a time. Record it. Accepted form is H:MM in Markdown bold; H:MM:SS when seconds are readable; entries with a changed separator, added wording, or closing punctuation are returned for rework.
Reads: **8:58:18**
